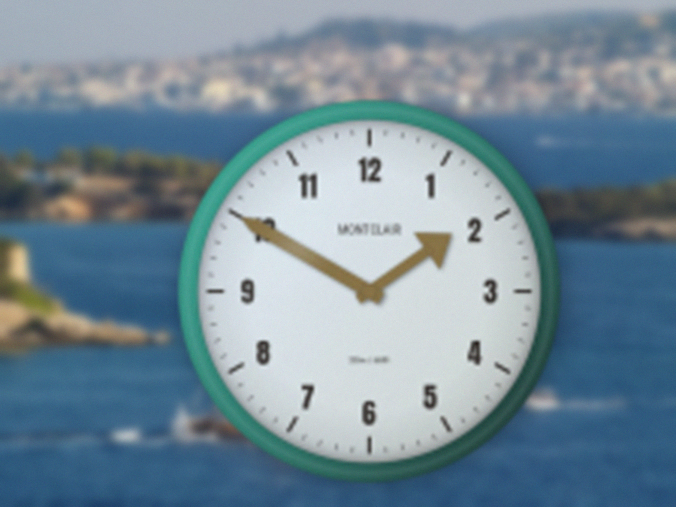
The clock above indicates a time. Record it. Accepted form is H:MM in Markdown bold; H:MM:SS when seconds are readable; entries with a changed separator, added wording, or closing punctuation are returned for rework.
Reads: **1:50**
